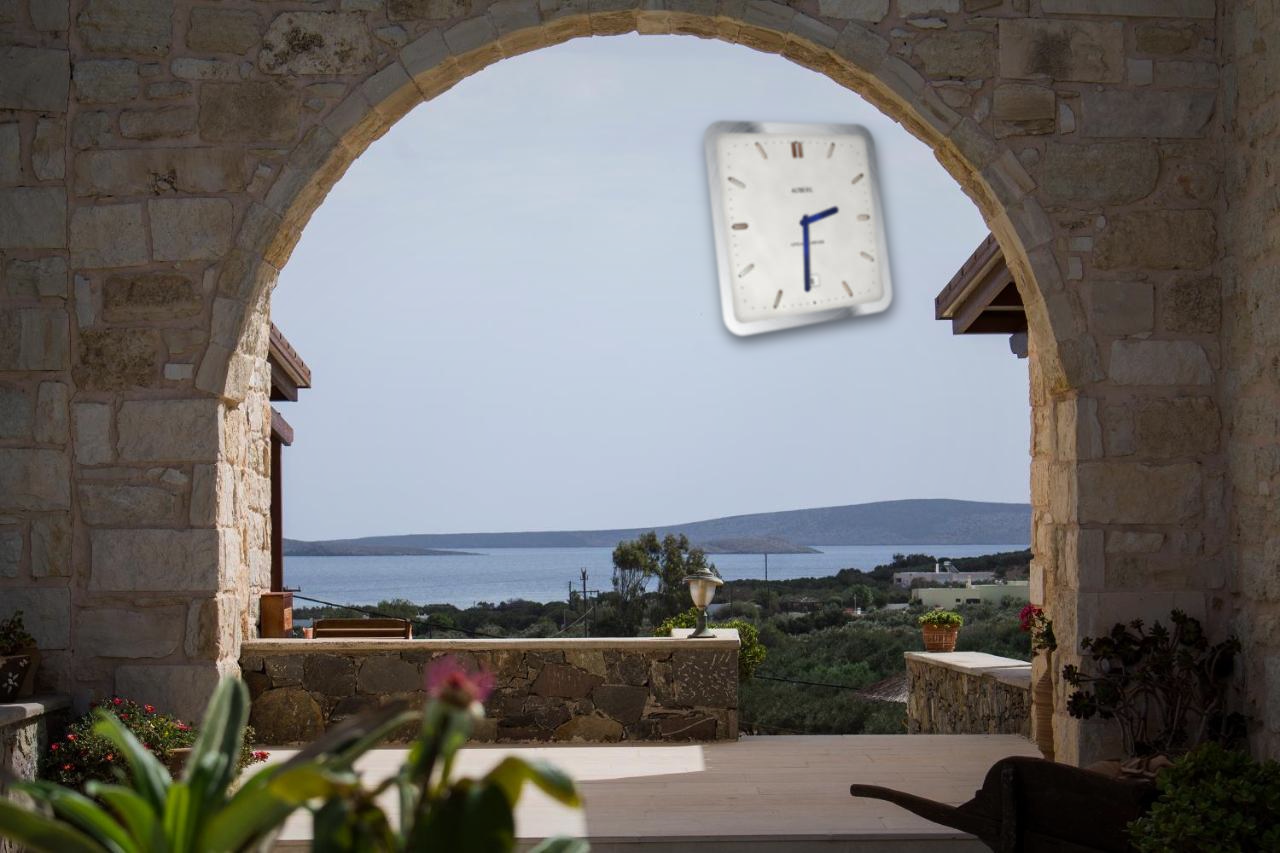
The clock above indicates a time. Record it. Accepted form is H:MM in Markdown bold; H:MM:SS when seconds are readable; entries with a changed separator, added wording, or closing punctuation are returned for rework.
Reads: **2:31**
